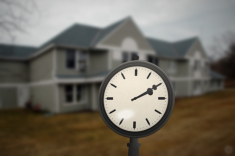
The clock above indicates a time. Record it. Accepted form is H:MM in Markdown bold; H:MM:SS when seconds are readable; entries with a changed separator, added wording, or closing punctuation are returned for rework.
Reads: **2:10**
